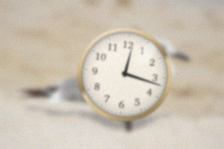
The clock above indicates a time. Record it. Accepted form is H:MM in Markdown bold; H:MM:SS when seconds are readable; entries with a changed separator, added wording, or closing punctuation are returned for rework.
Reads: **12:17**
